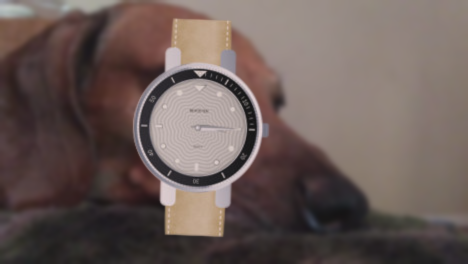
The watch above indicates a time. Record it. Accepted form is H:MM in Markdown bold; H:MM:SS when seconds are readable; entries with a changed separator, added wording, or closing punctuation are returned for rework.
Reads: **3:15**
